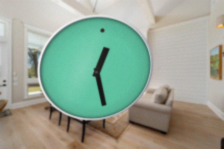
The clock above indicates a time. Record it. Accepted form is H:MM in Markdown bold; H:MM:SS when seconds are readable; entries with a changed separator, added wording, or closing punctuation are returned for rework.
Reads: **12:27**
